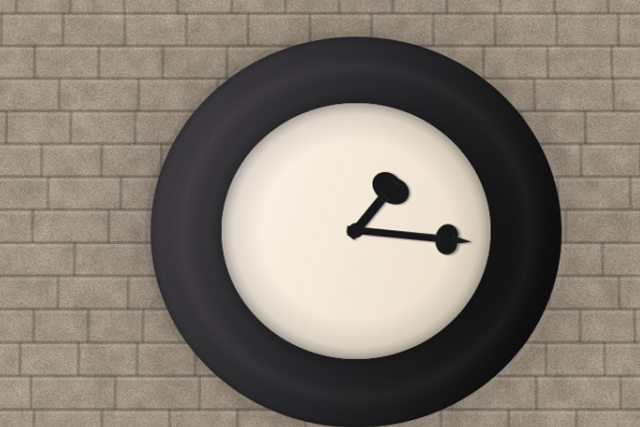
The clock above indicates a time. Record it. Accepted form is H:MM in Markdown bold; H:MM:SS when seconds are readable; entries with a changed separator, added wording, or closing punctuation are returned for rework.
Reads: **1:16**
